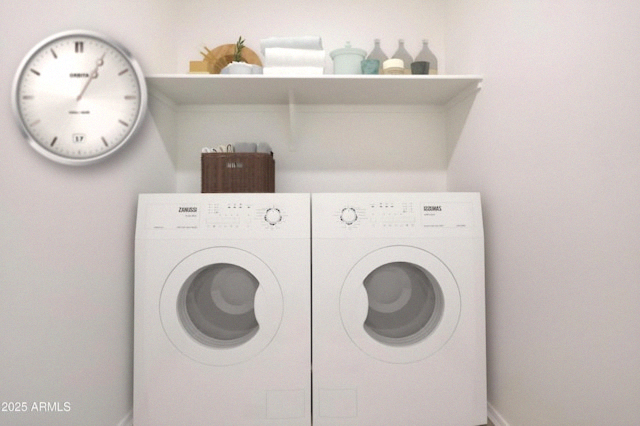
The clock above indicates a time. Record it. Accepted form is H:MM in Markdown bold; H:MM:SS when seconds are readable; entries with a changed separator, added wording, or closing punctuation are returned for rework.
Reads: **1:05**
